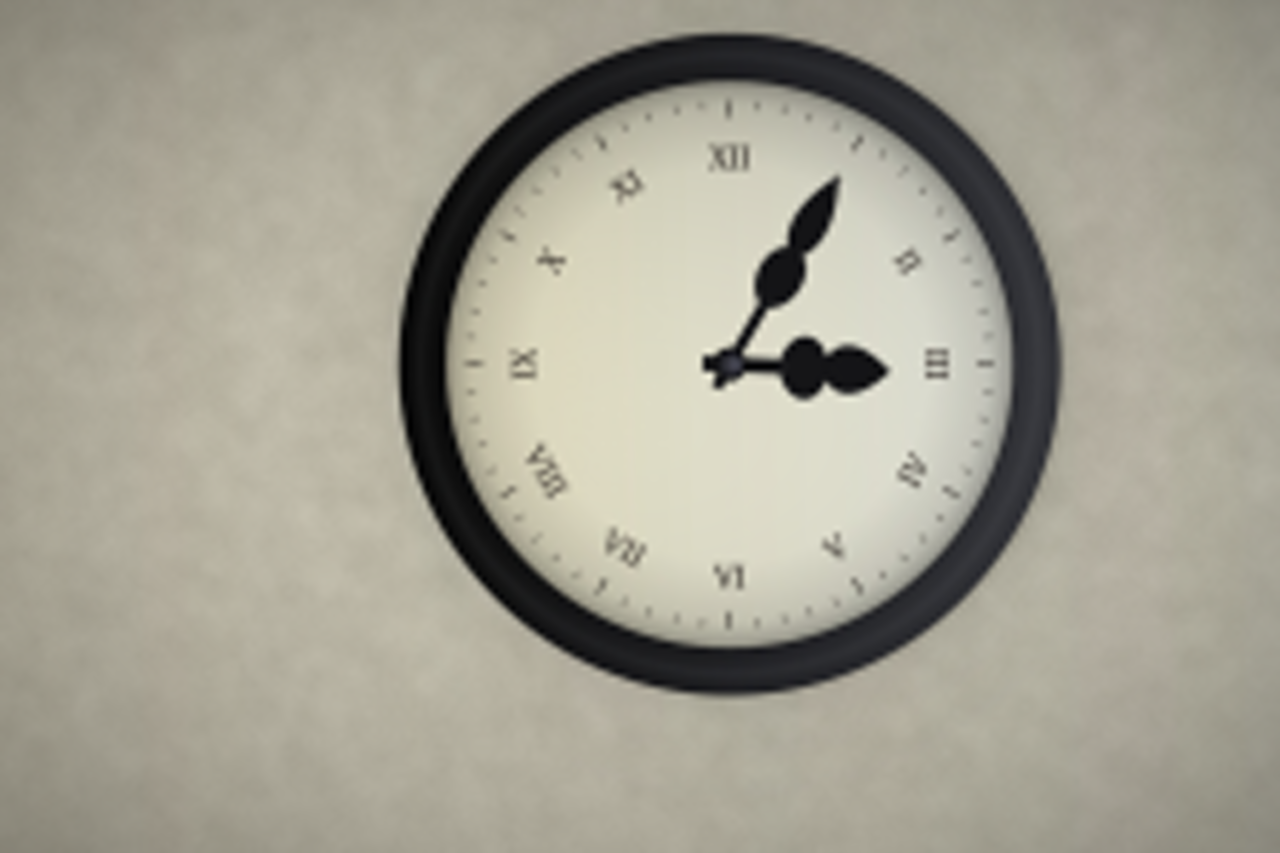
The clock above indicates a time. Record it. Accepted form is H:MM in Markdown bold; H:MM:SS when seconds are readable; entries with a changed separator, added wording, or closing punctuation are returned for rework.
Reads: **3:05**
